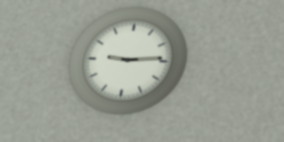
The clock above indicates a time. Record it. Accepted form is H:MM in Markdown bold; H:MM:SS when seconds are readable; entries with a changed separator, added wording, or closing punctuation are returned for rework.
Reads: **9:14**
